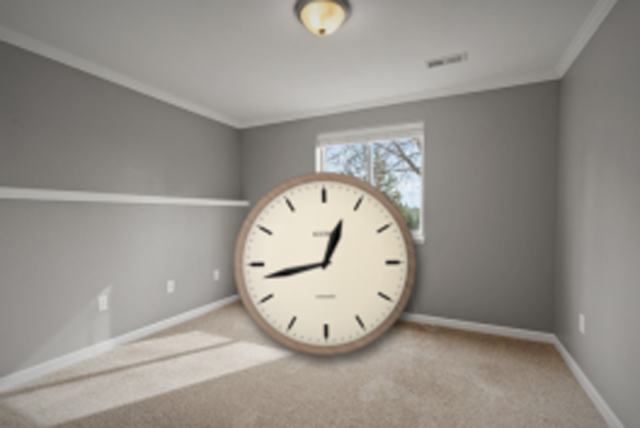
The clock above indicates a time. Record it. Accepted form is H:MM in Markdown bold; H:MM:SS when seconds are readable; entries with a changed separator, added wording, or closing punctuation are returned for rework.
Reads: **12:43**
